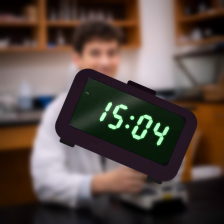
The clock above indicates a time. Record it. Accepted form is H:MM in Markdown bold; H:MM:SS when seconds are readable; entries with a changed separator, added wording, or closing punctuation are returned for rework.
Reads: **15:04**
